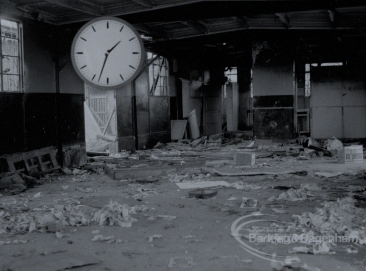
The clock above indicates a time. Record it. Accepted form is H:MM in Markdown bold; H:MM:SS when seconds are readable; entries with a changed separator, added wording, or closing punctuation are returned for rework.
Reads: **1:33**
